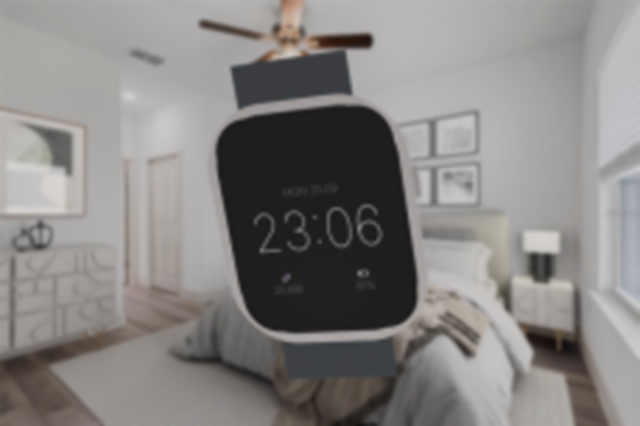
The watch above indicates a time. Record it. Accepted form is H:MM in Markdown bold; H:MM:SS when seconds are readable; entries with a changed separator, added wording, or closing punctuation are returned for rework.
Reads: **23:06**
